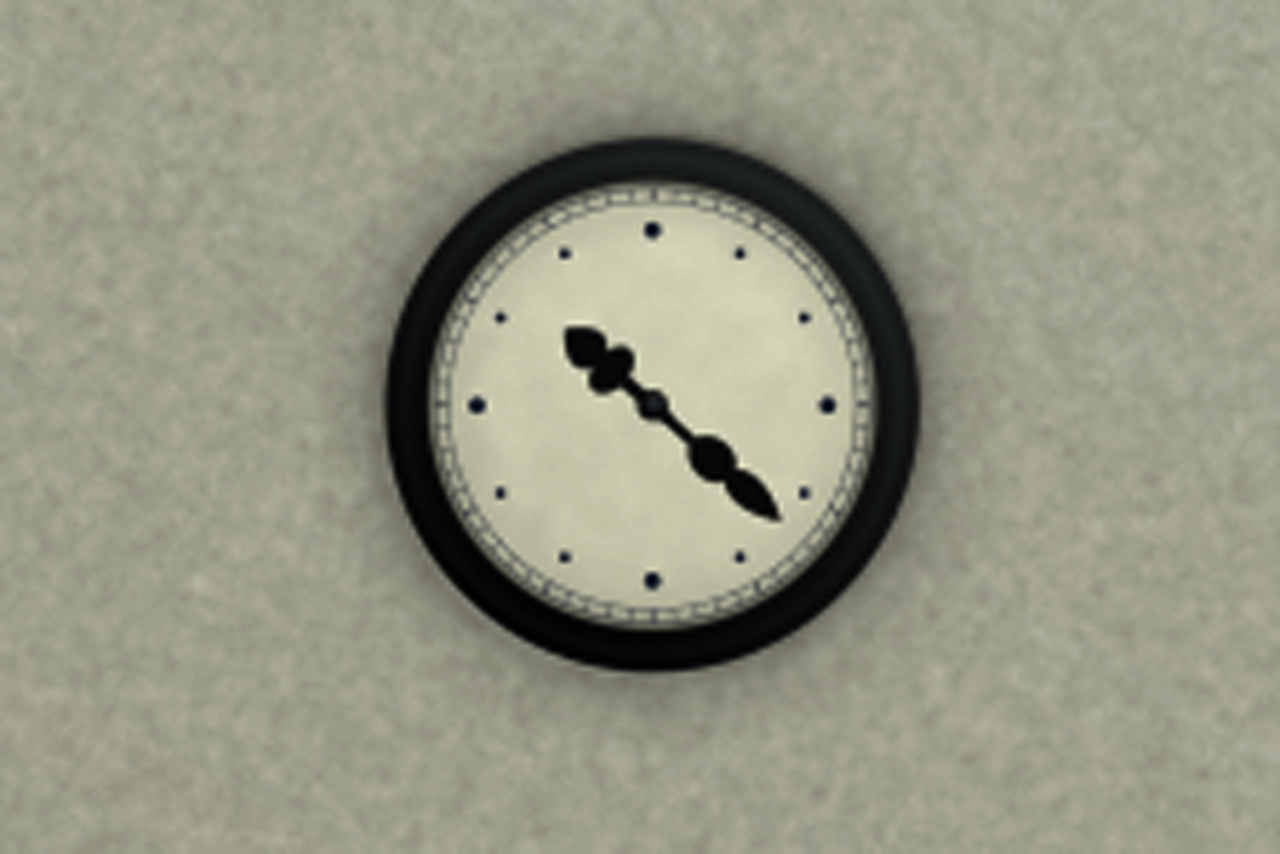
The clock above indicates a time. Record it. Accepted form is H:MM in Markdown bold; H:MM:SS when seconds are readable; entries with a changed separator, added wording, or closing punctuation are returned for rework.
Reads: **10:22**
